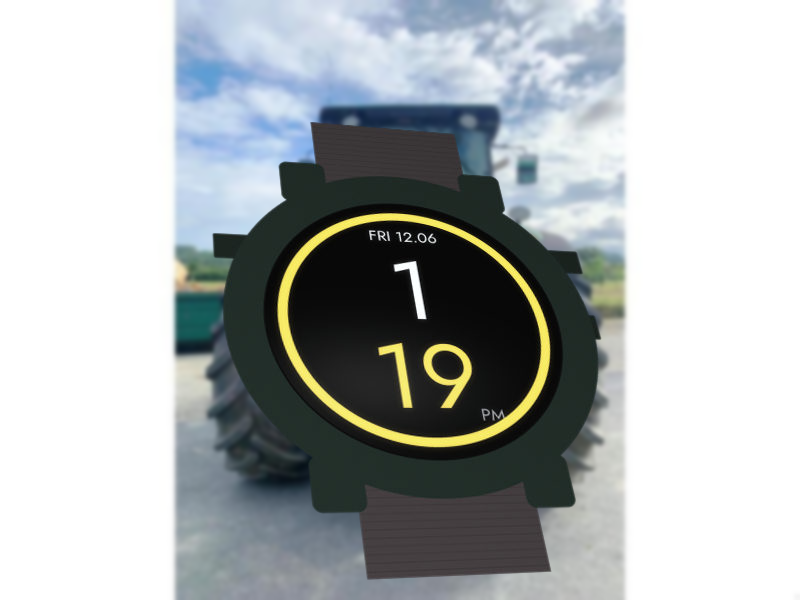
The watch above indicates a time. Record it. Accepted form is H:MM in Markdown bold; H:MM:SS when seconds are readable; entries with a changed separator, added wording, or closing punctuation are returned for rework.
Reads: **1:19**
